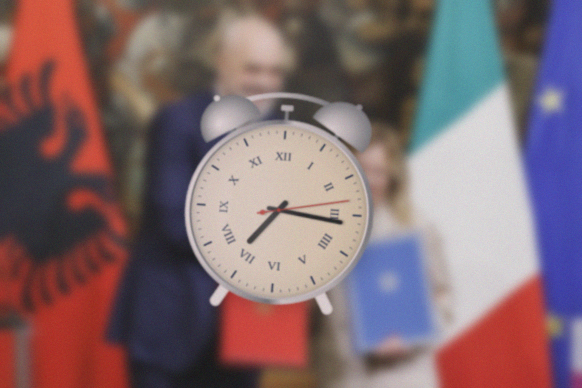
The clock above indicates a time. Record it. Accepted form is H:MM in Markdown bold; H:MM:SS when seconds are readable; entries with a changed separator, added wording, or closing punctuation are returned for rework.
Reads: **7:16:13**
